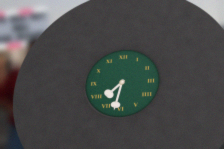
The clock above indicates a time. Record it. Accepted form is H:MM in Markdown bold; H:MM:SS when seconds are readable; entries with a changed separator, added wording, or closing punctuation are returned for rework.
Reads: **7:32**
